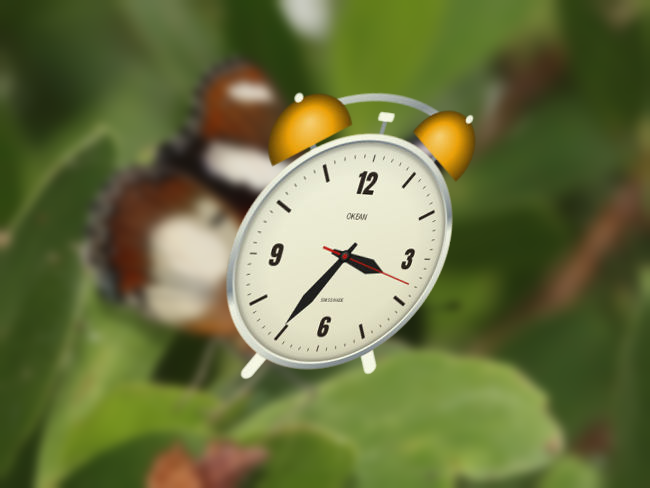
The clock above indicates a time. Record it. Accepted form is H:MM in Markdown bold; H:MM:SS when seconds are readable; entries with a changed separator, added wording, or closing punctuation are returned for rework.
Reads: **3:35:18**
